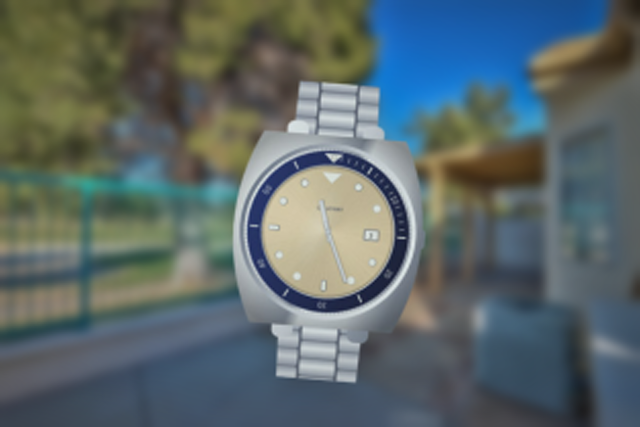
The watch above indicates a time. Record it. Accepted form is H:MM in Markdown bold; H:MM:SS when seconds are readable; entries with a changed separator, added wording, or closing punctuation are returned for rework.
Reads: **11:26**
